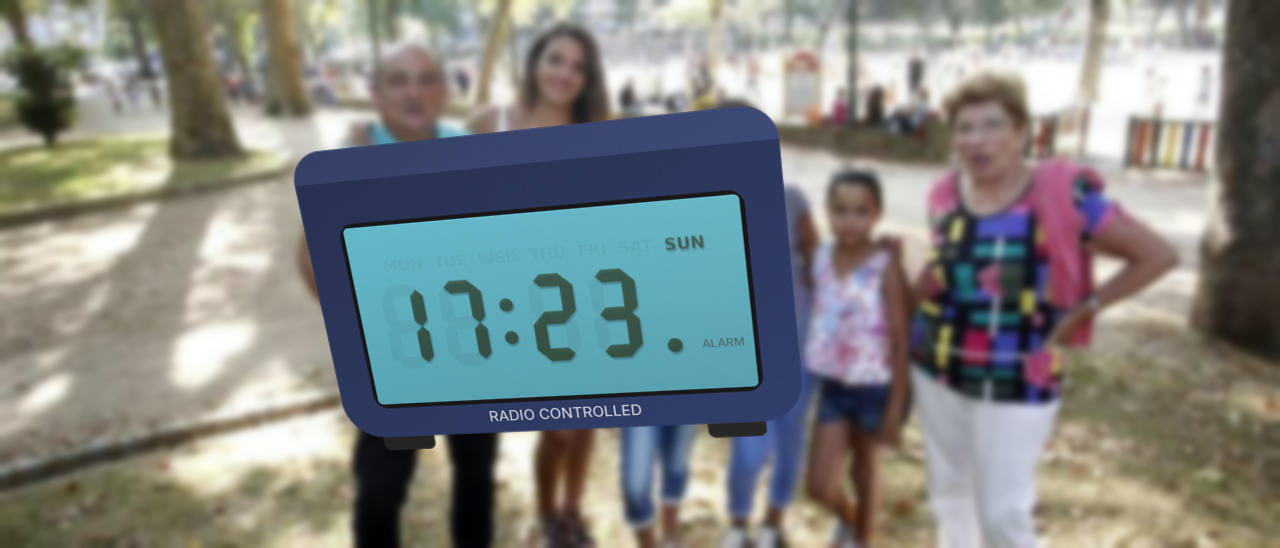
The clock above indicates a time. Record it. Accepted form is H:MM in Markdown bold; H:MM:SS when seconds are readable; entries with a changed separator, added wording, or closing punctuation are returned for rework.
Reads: **17:23**
